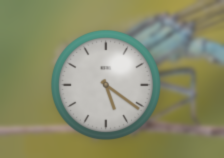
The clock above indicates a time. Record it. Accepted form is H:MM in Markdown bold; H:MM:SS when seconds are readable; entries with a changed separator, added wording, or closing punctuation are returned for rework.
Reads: **5:21**
